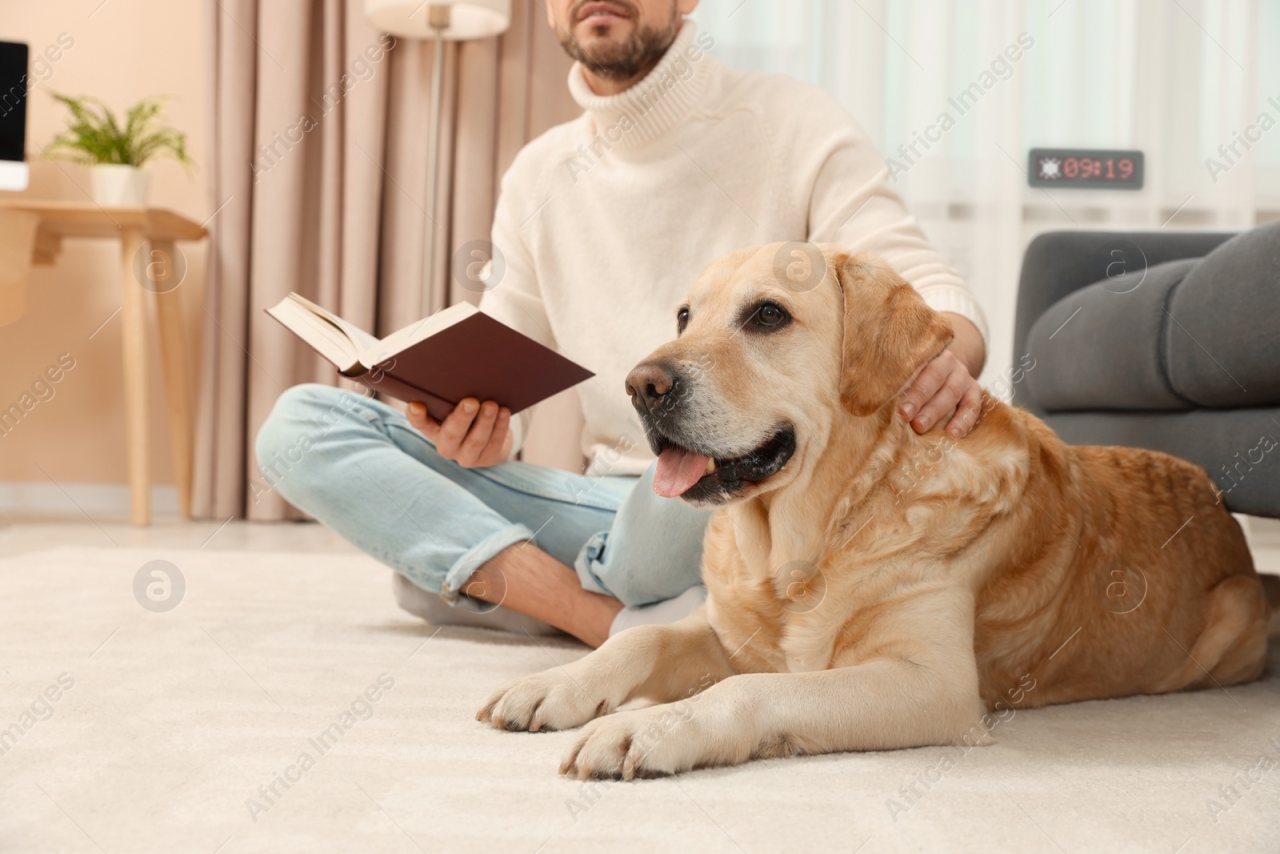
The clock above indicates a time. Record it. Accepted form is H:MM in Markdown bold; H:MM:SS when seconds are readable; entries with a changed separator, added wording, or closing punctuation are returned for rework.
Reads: **9:19**
